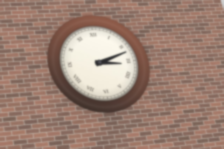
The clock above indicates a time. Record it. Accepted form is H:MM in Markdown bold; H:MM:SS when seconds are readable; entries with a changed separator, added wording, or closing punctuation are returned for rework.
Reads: **3:12**
